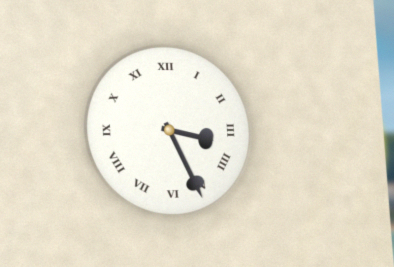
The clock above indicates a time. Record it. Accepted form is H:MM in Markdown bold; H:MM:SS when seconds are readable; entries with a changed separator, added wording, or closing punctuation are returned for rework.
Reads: **3:26**
